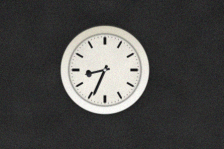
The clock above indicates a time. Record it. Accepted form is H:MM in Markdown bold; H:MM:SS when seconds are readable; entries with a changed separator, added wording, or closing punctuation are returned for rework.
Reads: **8:34**
